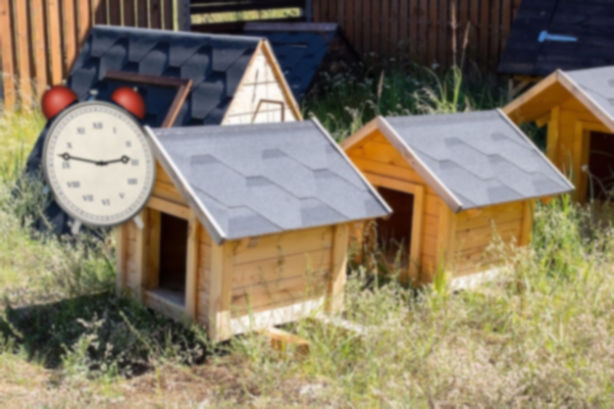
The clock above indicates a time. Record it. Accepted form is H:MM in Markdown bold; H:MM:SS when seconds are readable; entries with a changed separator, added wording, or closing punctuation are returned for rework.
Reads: **2:47**
